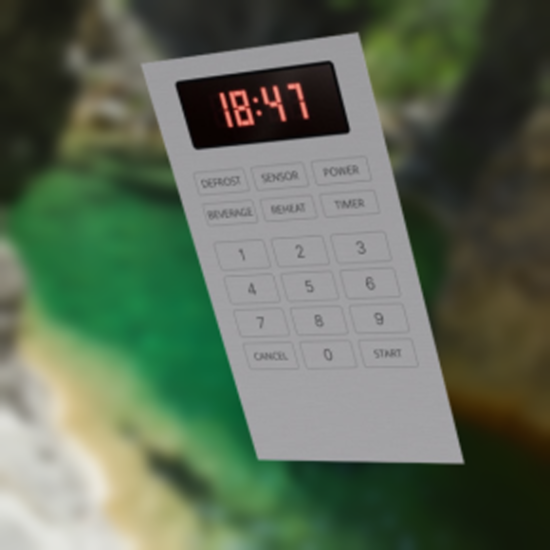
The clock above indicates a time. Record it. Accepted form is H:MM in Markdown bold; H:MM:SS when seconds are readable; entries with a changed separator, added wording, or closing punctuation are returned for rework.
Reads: **18:47**
